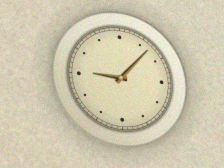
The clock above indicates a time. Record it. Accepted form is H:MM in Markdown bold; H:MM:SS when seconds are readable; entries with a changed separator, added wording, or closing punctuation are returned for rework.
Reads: **9:07**
